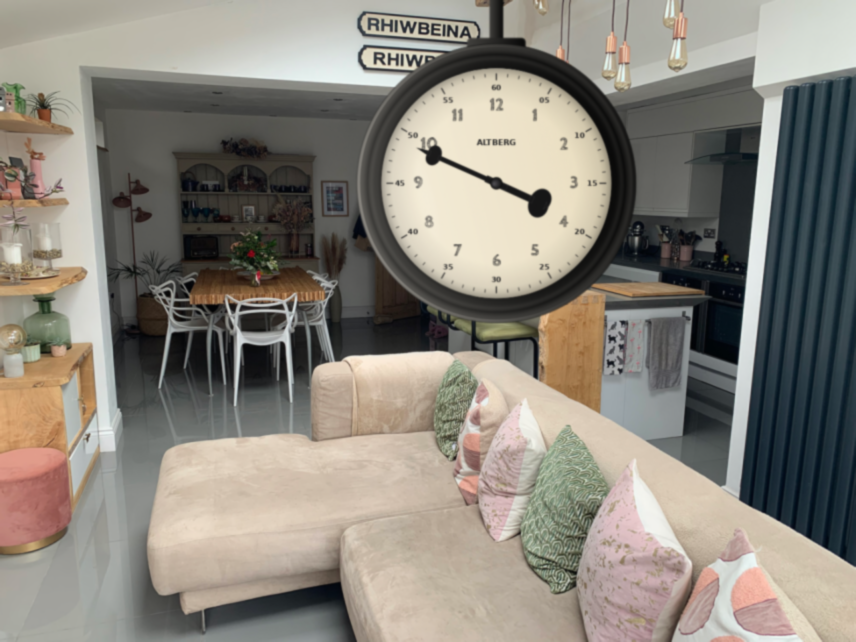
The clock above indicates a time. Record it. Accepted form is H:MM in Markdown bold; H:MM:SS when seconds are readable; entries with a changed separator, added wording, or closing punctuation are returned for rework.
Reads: **3:49**
